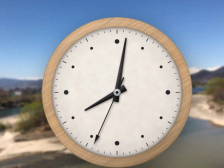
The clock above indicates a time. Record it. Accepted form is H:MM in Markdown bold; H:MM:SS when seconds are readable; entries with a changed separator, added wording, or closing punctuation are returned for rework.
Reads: **8:01:34**
